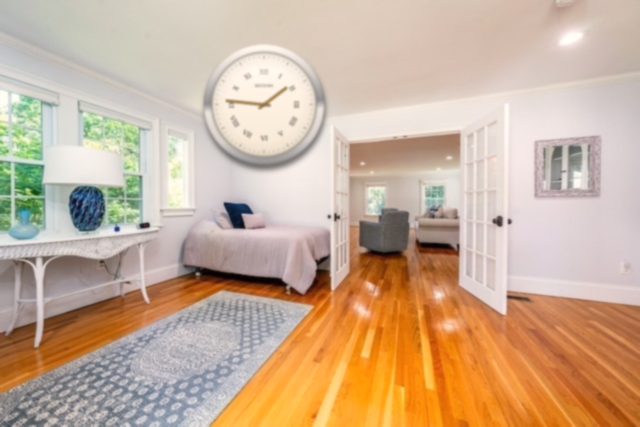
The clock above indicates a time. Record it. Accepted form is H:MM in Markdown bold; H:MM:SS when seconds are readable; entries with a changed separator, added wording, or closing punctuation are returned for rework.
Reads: **1:46**
